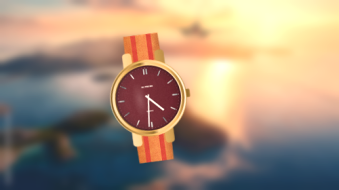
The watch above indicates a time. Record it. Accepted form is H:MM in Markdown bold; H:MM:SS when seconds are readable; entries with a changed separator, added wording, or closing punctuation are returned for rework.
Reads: **4:31**
